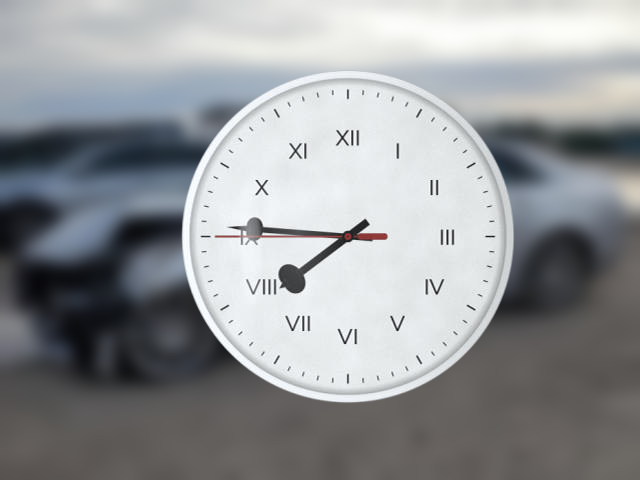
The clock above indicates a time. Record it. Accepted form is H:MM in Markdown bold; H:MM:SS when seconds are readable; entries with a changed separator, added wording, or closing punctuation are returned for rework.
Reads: **7:45:45**
